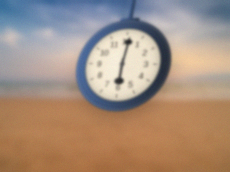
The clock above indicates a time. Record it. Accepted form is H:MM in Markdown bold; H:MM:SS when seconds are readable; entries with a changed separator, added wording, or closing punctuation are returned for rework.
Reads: **6:01**
